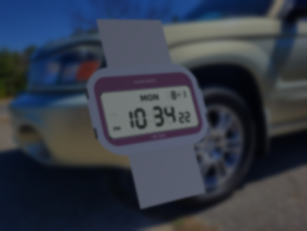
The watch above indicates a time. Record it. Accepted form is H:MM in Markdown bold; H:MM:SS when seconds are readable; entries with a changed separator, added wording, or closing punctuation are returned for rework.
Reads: **10:34**
